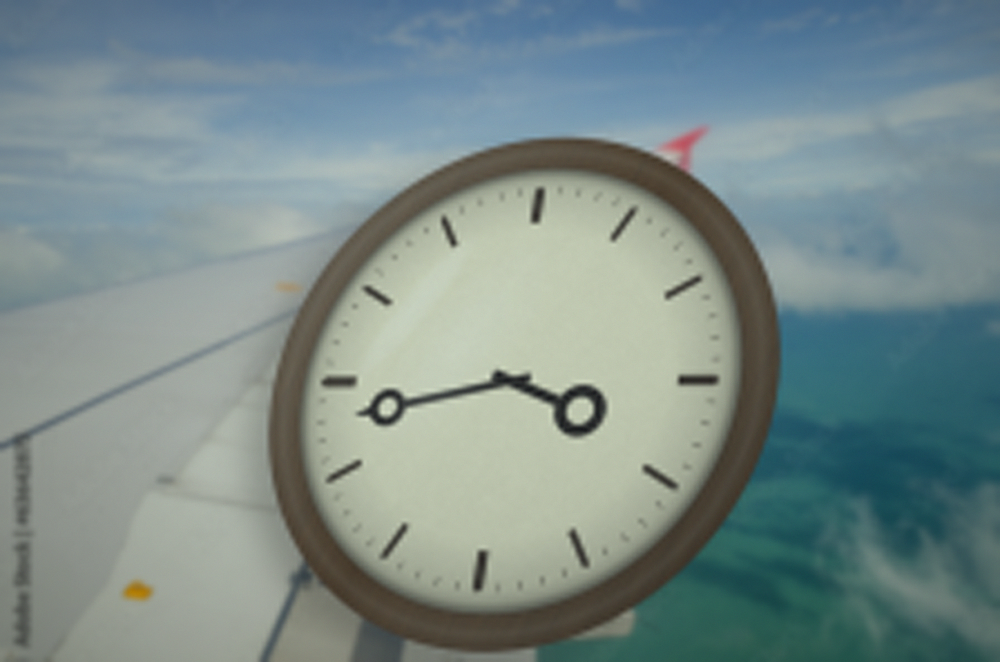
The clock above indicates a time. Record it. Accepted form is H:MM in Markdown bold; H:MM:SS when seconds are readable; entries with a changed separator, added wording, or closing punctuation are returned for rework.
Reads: **3:43**
